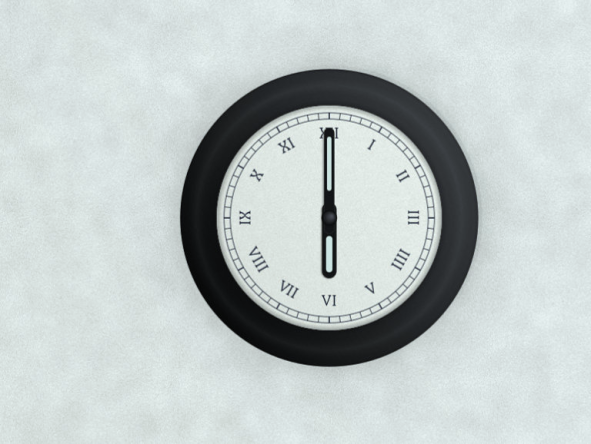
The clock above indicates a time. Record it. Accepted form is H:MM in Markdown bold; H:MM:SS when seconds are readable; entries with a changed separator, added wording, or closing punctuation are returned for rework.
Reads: **6:00**
